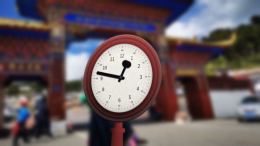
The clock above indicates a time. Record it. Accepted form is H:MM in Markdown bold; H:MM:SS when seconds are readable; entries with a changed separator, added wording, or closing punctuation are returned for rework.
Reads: **12:47**
